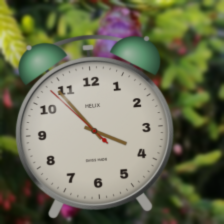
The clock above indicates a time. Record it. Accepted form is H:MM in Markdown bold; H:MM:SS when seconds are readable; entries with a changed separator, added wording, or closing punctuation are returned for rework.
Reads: **3:53:53**
